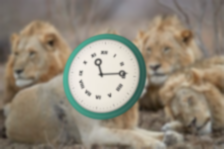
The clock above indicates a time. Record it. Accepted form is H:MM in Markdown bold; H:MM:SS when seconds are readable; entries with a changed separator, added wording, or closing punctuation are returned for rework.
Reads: **11:14**
